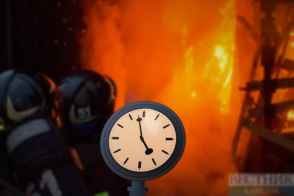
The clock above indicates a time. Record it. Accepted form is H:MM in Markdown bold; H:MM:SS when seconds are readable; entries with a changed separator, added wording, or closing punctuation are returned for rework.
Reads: **4:58**
